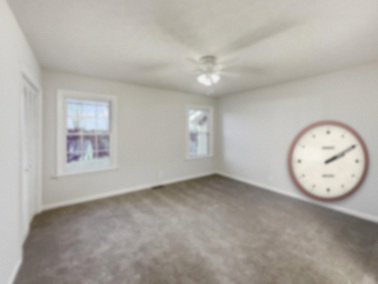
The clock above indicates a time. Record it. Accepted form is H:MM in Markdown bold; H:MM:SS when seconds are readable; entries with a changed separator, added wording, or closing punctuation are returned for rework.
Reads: **2:10**
